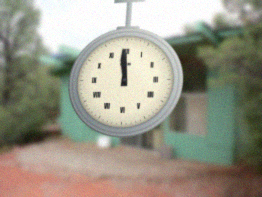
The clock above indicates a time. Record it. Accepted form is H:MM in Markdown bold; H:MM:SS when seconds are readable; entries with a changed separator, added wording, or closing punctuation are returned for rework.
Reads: **11:59**
